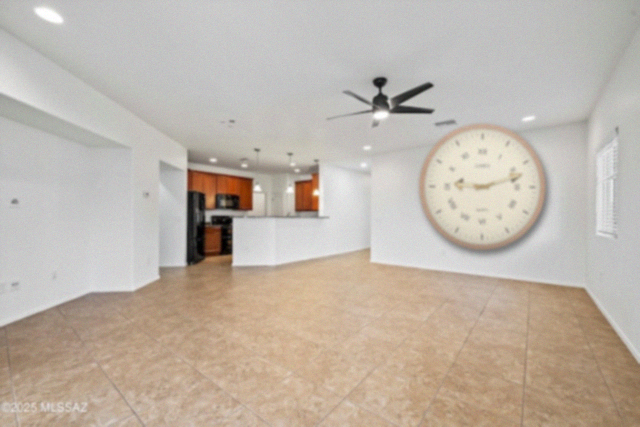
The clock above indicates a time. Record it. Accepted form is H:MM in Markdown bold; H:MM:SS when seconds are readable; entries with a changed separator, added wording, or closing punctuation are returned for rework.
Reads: **9:12**
